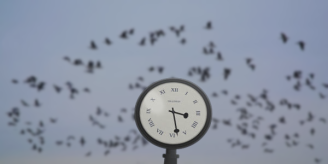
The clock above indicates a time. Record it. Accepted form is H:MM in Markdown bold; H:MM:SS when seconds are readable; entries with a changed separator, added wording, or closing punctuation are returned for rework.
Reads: **3:28**
